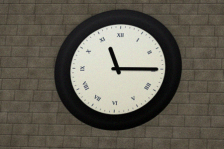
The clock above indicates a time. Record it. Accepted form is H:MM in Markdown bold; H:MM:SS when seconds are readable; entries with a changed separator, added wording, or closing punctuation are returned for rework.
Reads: **11:15**
